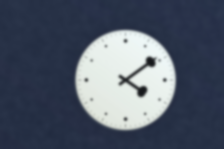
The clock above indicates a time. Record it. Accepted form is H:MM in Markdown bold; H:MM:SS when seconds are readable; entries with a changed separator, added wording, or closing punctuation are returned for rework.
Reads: **4:09**
